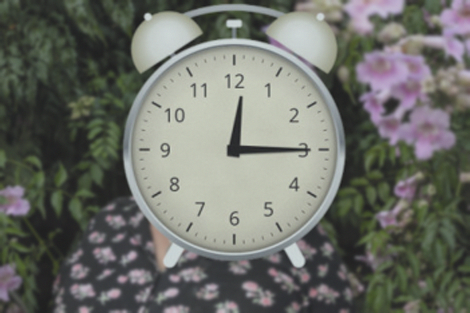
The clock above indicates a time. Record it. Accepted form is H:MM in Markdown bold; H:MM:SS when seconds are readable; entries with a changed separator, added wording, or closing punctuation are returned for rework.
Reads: **12:15**
